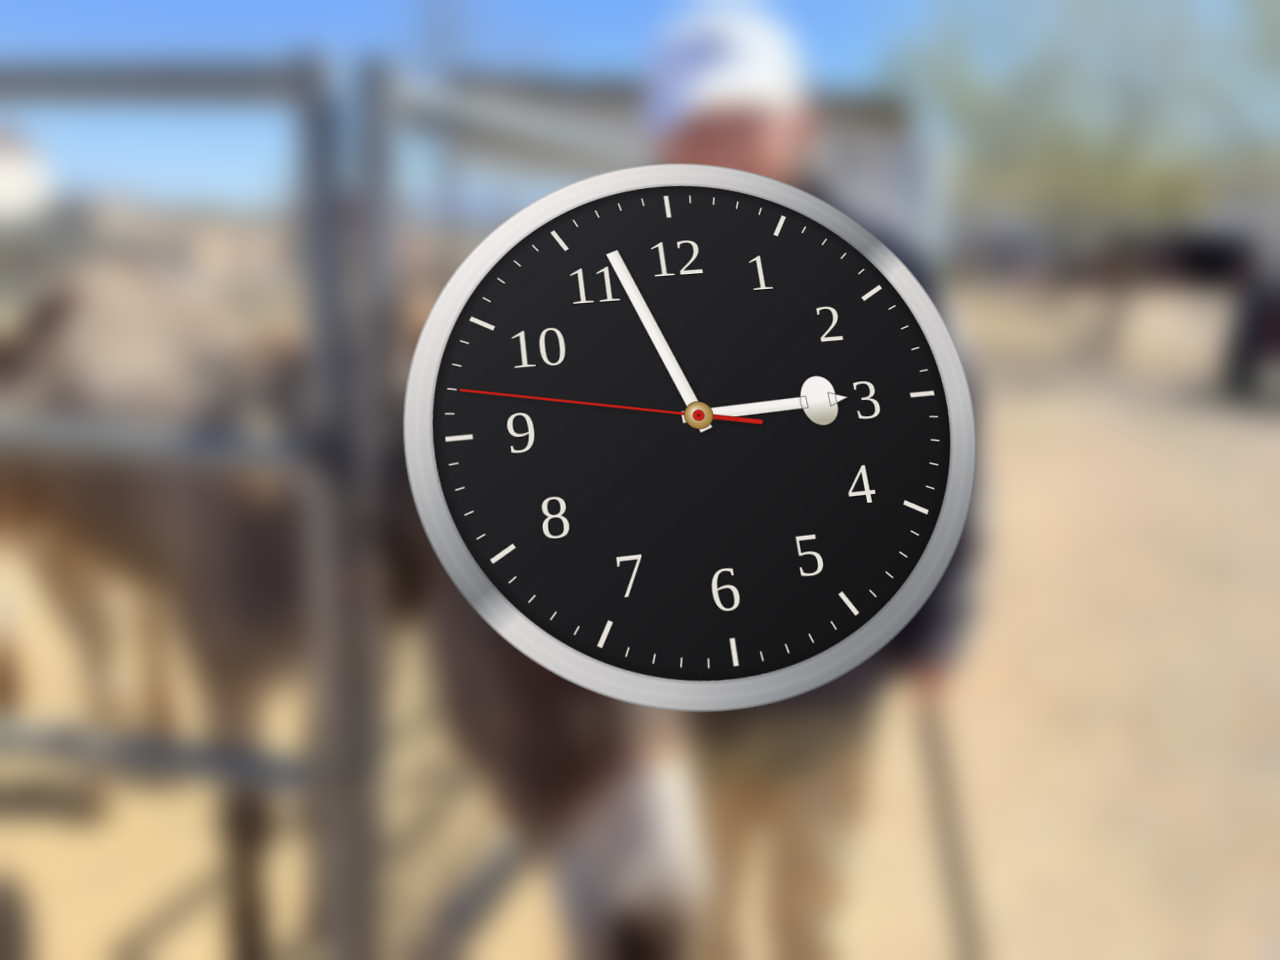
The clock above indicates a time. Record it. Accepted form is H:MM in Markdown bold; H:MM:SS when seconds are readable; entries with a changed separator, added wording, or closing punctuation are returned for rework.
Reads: **2:56:47**
